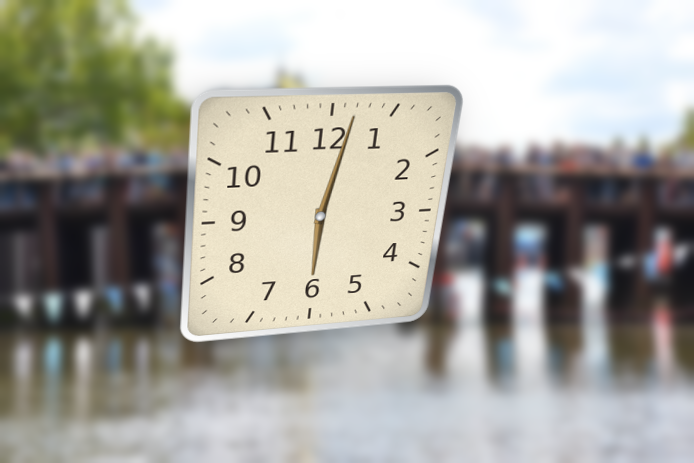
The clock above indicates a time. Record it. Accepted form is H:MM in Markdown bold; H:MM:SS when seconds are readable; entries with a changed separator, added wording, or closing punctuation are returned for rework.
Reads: **6:02**
